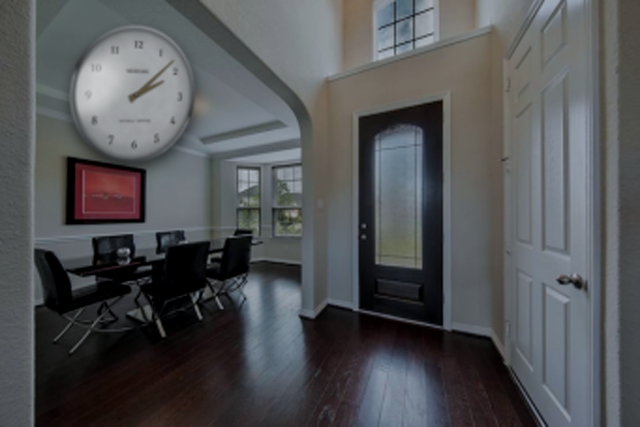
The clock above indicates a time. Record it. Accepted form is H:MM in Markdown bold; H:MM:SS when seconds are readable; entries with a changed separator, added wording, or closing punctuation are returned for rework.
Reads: **2:08**
